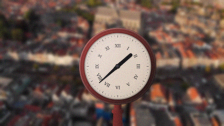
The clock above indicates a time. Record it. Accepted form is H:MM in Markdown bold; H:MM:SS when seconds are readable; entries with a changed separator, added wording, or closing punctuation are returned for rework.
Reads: **1:38**
